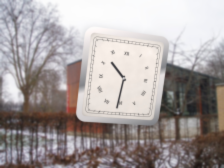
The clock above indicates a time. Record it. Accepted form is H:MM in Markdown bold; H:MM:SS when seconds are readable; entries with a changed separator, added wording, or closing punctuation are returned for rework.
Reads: **10:31**
